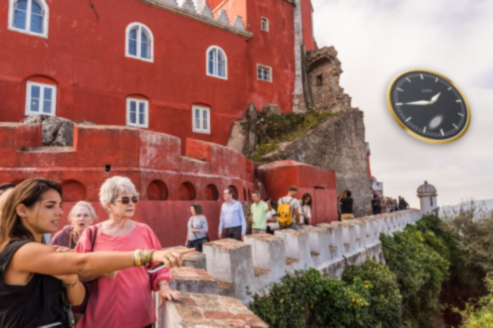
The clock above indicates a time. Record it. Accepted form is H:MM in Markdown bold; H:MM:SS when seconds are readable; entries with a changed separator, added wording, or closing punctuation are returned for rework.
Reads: **1:45**
